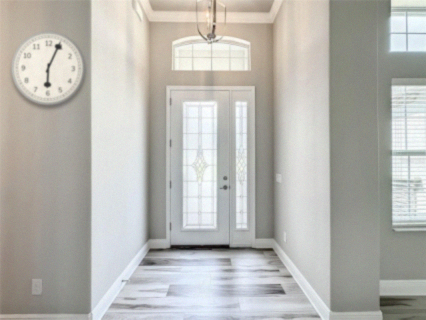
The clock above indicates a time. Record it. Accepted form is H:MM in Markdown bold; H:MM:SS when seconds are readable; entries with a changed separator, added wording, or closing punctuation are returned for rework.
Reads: **6:04**
